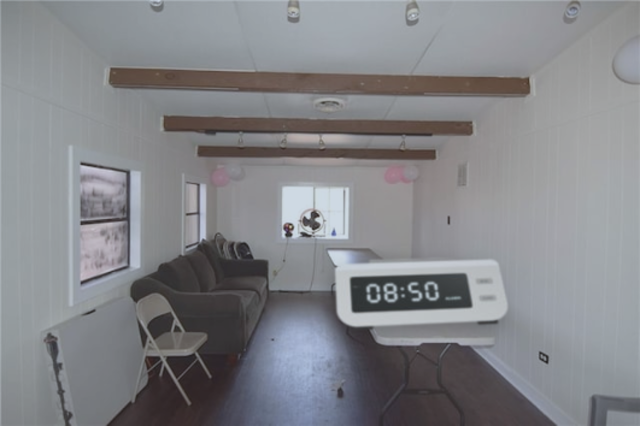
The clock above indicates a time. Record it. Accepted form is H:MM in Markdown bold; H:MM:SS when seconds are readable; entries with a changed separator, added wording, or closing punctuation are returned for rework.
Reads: **8:50**
